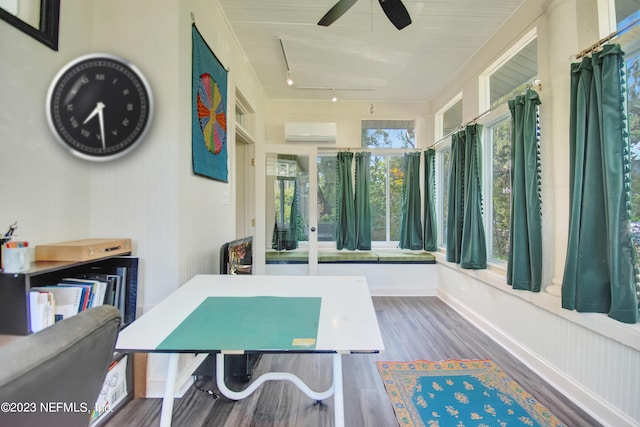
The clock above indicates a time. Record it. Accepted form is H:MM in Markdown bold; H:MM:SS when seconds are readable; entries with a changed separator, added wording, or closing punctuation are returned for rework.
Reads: **7:29**
